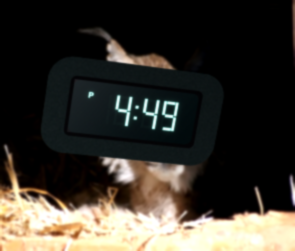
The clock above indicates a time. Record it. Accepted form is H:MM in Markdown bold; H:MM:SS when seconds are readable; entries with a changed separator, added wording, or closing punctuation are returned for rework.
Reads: **4:49**
